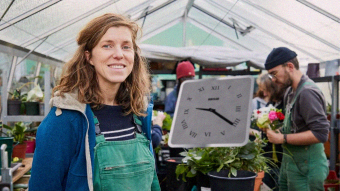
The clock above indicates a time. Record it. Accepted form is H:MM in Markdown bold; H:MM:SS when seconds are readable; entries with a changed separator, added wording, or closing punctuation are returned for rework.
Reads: **9:21**
